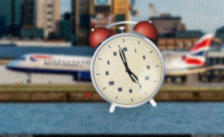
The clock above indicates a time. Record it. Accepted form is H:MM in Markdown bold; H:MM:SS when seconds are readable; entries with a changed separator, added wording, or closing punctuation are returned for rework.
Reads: **4:58**
